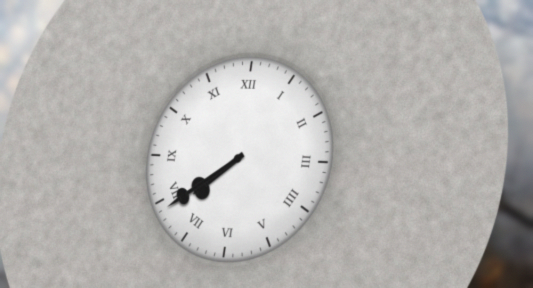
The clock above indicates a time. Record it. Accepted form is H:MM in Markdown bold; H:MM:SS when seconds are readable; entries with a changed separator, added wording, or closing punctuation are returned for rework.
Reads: **7:39**
